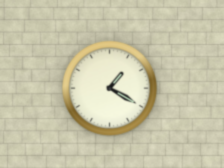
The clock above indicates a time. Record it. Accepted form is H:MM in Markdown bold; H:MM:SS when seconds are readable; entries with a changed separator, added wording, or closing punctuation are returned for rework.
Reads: **1:20**
